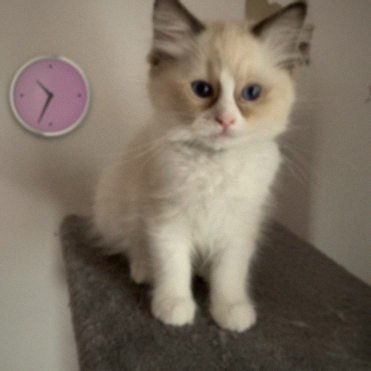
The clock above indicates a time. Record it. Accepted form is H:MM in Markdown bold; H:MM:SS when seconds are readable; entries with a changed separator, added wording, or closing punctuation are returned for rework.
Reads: **10:34**
